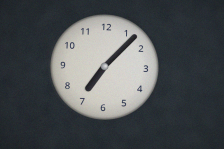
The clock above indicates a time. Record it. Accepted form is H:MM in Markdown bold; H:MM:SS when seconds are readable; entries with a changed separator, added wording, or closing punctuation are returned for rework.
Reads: **7:07**
